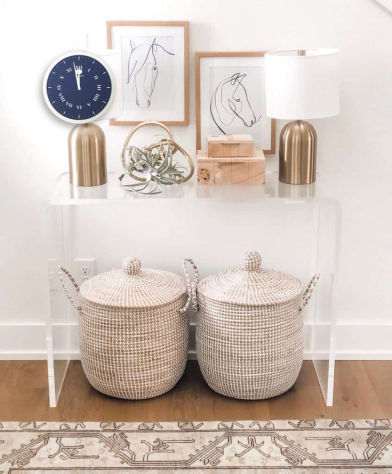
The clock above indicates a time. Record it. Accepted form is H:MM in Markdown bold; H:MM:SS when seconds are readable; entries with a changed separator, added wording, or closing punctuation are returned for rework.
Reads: **11:58**
